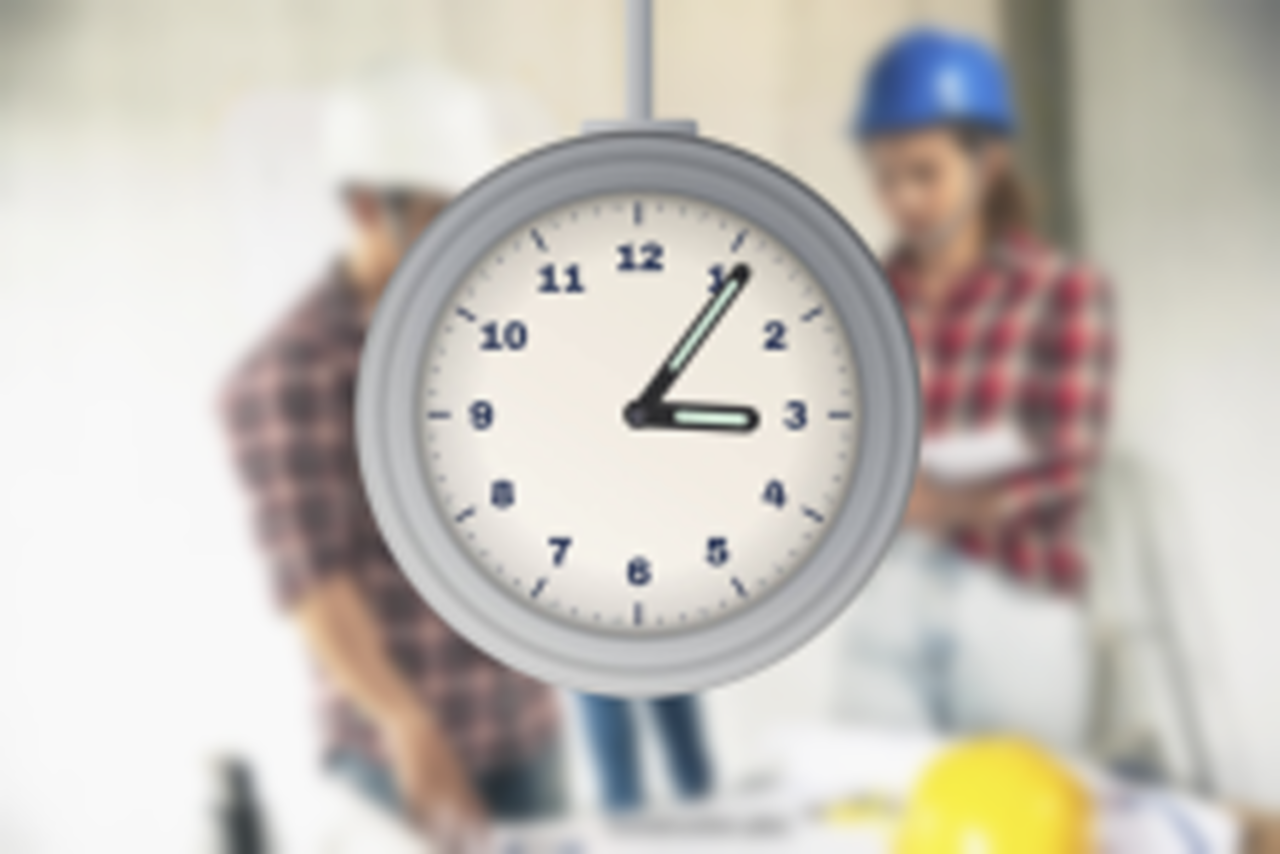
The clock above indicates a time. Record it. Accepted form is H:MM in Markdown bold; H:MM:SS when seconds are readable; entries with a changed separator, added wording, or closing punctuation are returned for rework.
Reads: **3:06**
